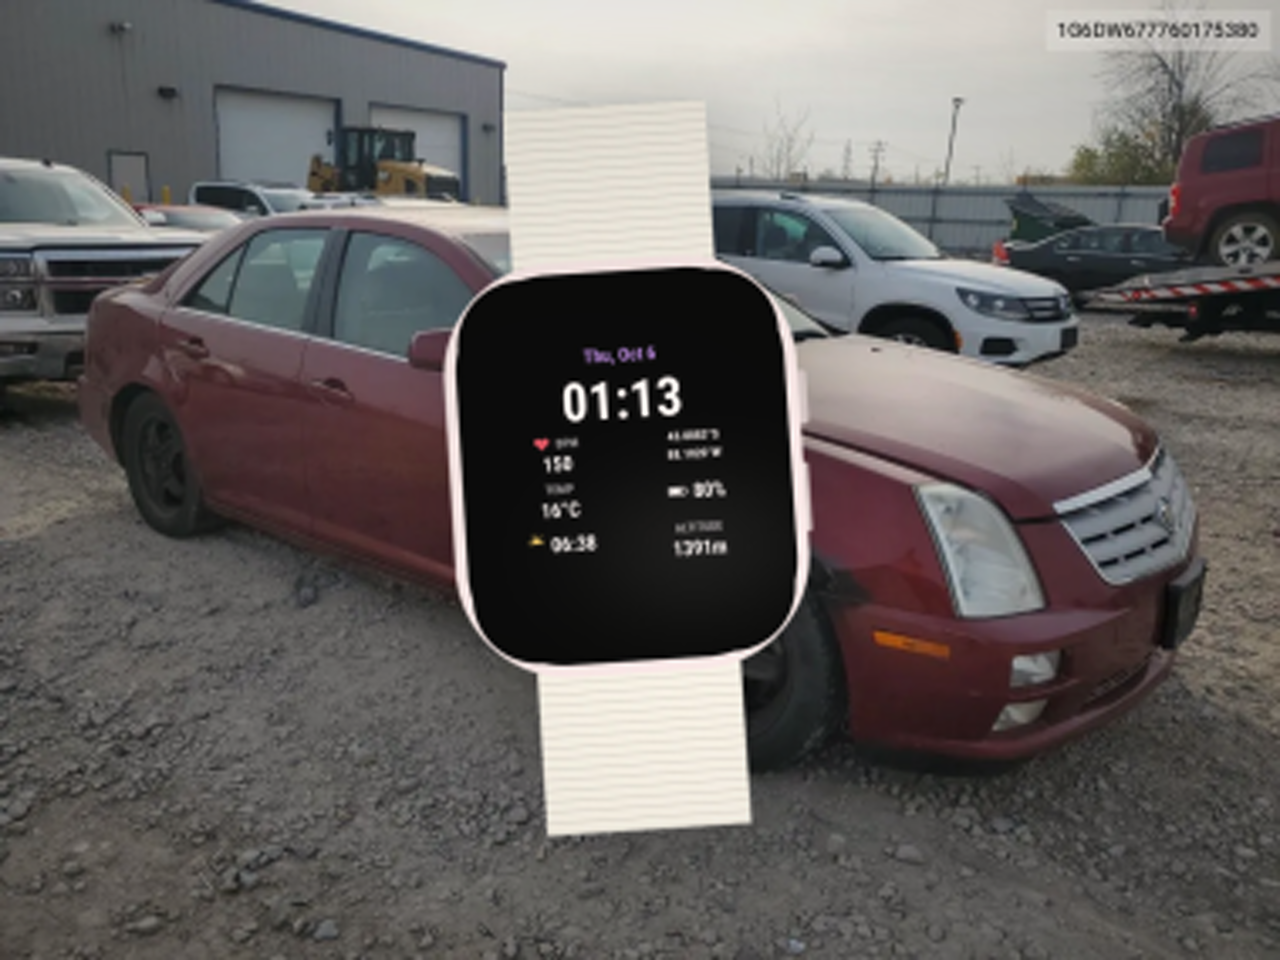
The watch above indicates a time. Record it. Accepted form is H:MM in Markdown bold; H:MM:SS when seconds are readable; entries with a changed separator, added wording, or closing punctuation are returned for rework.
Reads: **1:13**
